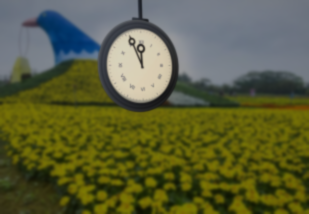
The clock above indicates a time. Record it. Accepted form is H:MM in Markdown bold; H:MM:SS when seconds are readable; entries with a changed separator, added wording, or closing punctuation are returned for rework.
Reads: **11:56**
